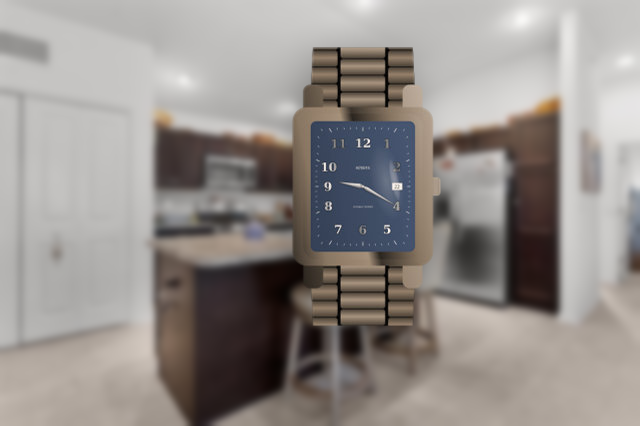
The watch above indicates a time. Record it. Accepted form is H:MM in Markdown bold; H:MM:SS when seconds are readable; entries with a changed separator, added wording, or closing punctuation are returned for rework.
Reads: **9:20**
